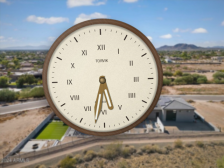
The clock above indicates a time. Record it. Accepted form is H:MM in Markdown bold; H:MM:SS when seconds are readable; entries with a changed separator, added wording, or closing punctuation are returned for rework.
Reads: **5:32**
